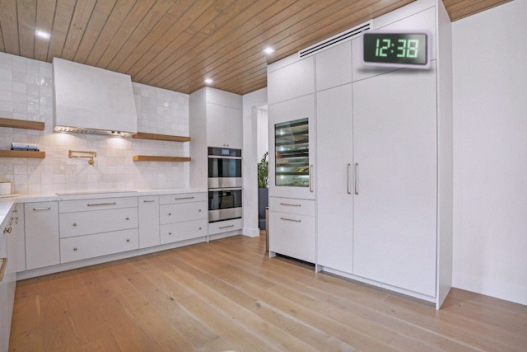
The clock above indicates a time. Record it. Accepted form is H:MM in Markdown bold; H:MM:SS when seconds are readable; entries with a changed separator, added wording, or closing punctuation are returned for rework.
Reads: **12:38**
